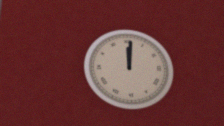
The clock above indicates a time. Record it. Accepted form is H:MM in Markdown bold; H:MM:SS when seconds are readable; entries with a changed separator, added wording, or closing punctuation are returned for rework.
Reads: **12:01**
